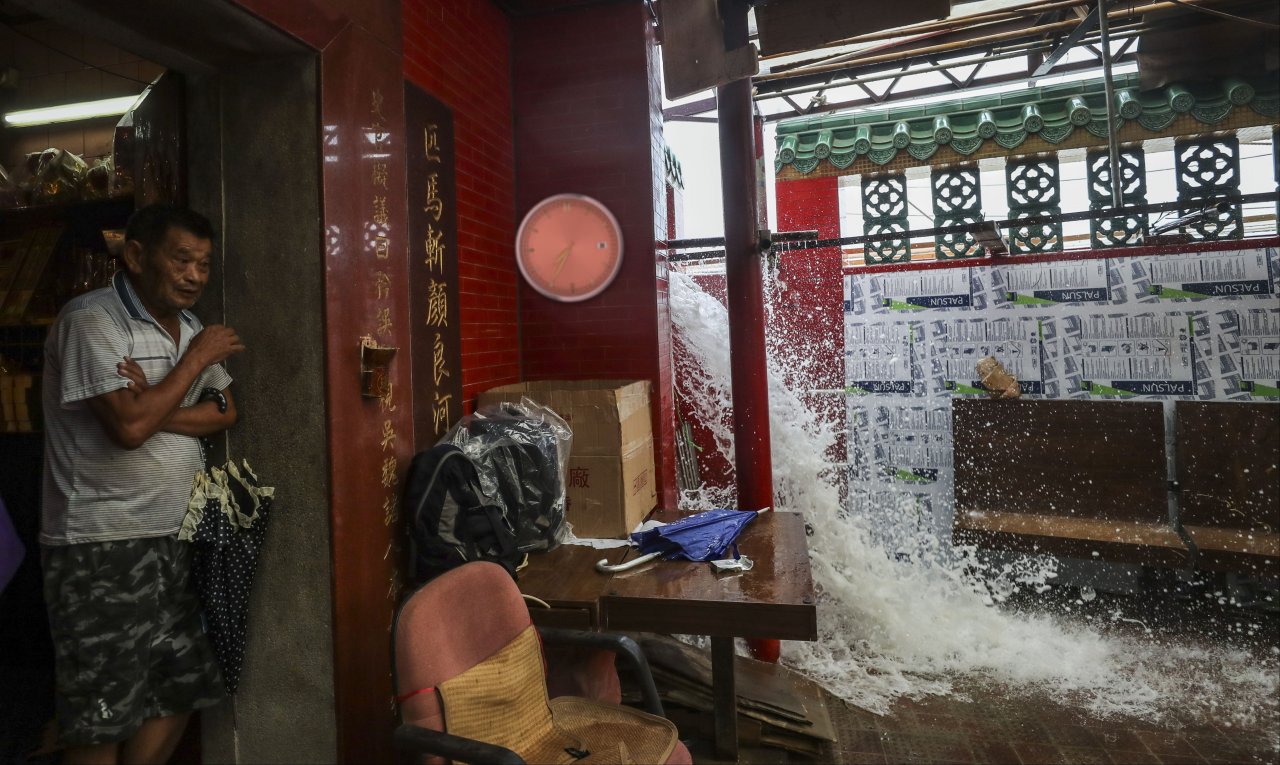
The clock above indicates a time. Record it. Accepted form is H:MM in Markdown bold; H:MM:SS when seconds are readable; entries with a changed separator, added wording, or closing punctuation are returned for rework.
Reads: **7:35**
